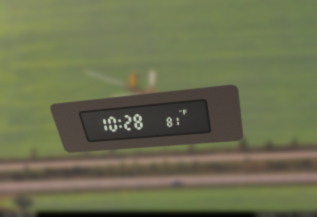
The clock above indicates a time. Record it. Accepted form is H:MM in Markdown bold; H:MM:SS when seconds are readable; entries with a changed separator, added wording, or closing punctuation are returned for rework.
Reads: **10:28**
